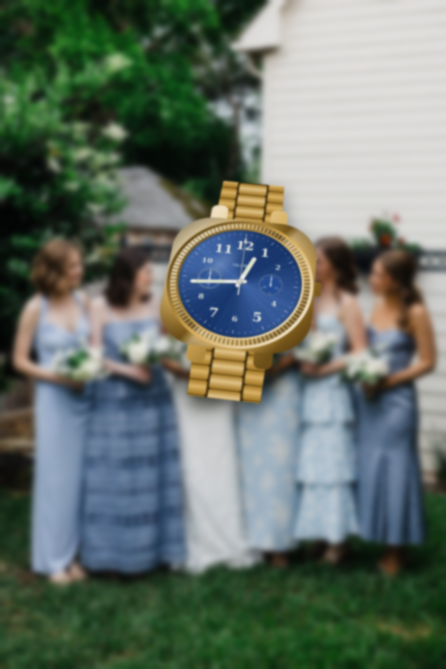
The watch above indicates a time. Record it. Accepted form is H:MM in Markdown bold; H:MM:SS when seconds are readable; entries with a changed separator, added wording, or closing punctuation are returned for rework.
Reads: **12:44**
